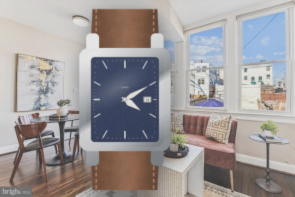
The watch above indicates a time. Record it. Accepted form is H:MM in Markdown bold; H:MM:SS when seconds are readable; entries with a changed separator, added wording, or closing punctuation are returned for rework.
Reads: **4:10**
